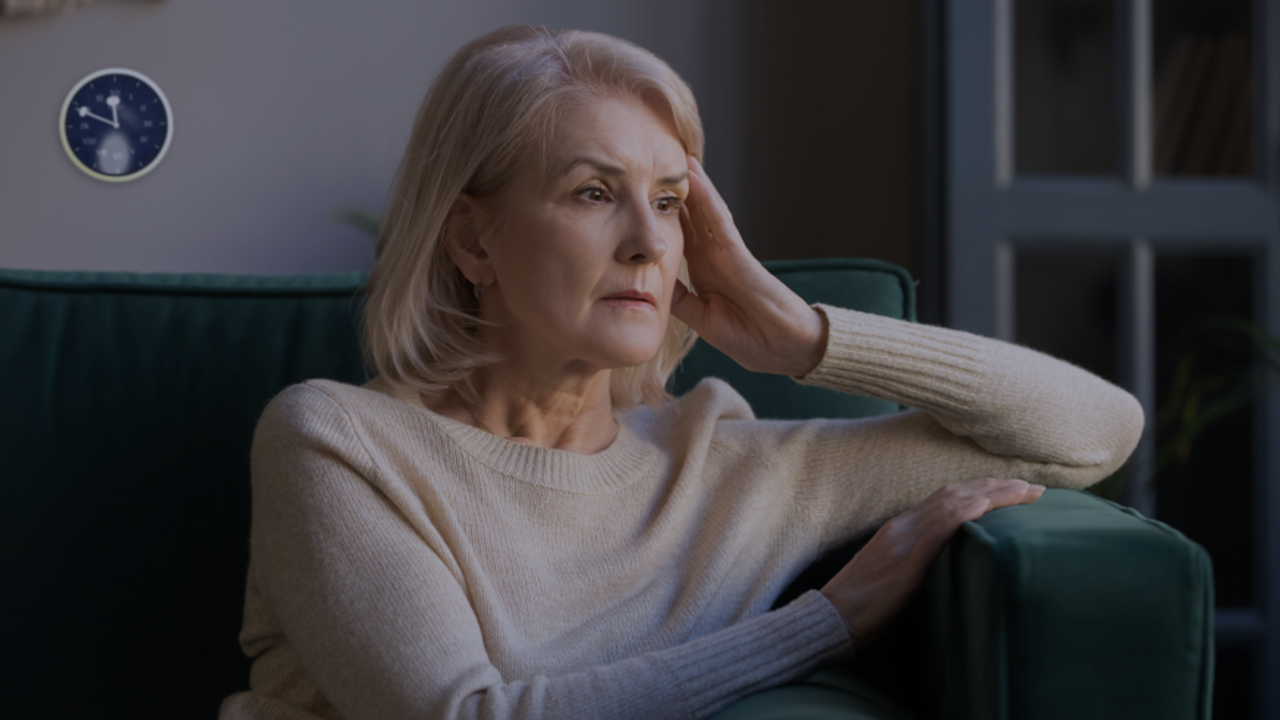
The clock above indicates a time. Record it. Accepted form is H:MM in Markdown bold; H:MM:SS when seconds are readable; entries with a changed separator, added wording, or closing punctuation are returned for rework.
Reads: **11:49**
